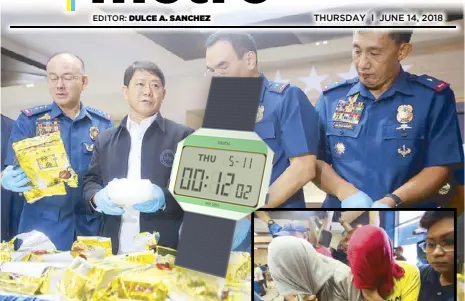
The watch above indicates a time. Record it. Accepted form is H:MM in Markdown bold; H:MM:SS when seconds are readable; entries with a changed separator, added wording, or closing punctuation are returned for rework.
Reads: **0:12:02**
